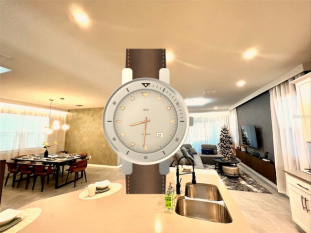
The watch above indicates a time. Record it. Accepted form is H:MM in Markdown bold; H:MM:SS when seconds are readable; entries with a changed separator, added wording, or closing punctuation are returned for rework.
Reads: **8:31**
